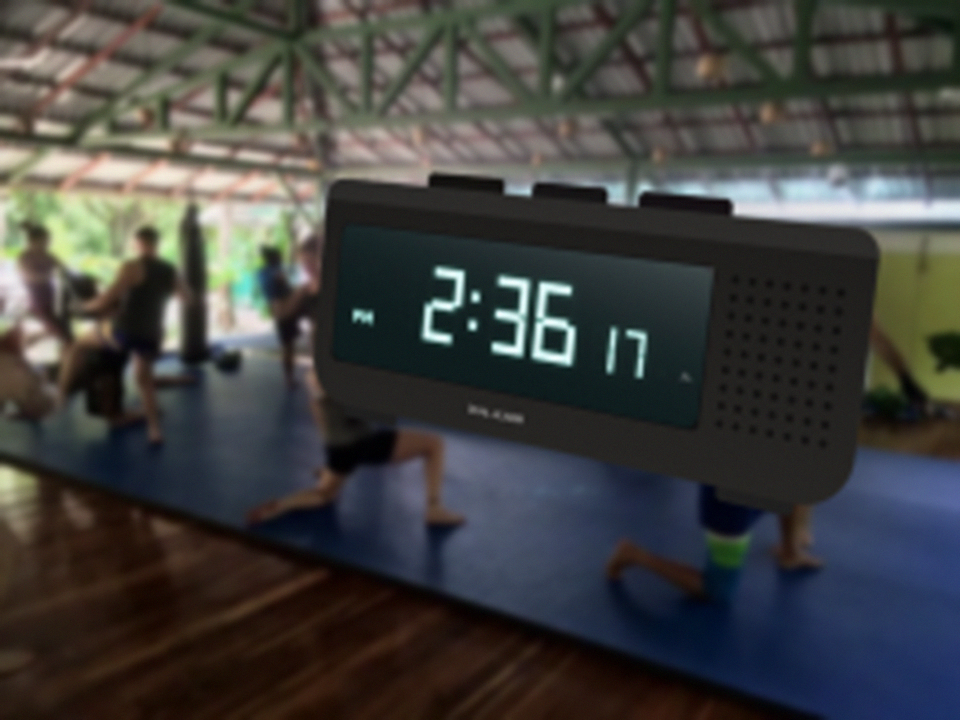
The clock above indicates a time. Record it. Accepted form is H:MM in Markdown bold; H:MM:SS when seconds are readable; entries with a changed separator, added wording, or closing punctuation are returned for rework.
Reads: **2:36:17**
